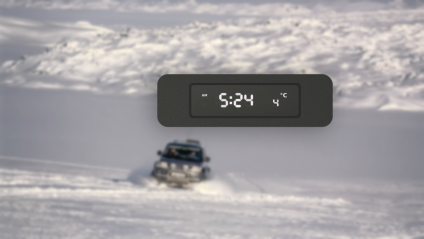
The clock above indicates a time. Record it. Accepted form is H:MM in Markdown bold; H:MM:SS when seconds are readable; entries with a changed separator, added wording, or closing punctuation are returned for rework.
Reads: **5:24**
